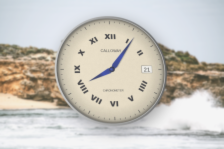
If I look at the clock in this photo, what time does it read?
8:06
